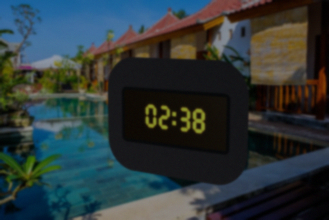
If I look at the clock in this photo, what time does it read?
2:38
